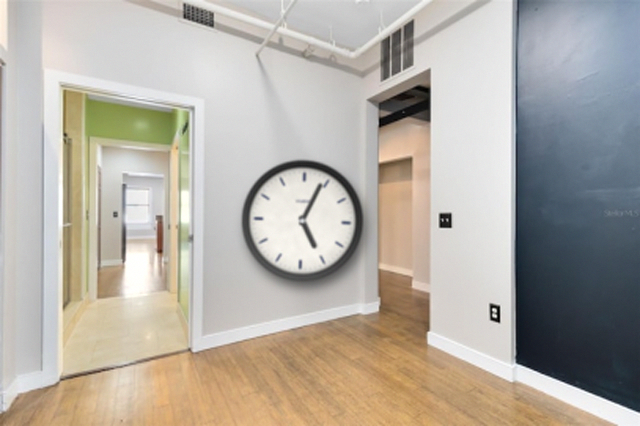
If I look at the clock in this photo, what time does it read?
5:04
